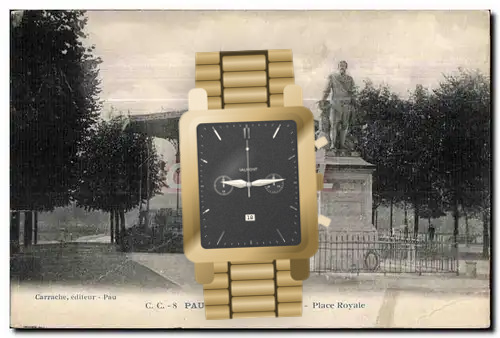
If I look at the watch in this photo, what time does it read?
9:14
